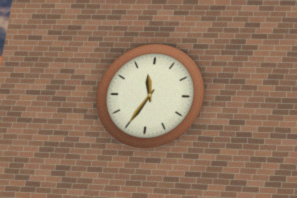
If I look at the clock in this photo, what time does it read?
11:35
